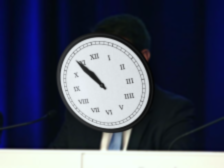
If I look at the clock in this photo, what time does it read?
10:54
